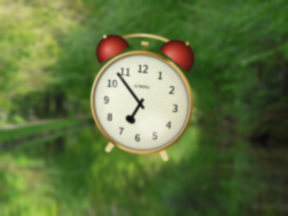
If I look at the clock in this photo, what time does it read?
6:53
